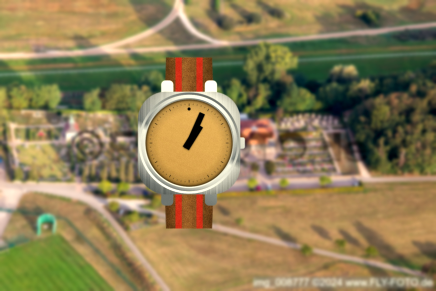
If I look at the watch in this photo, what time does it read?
1:04
